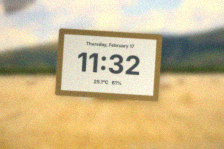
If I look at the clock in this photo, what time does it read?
11:32
